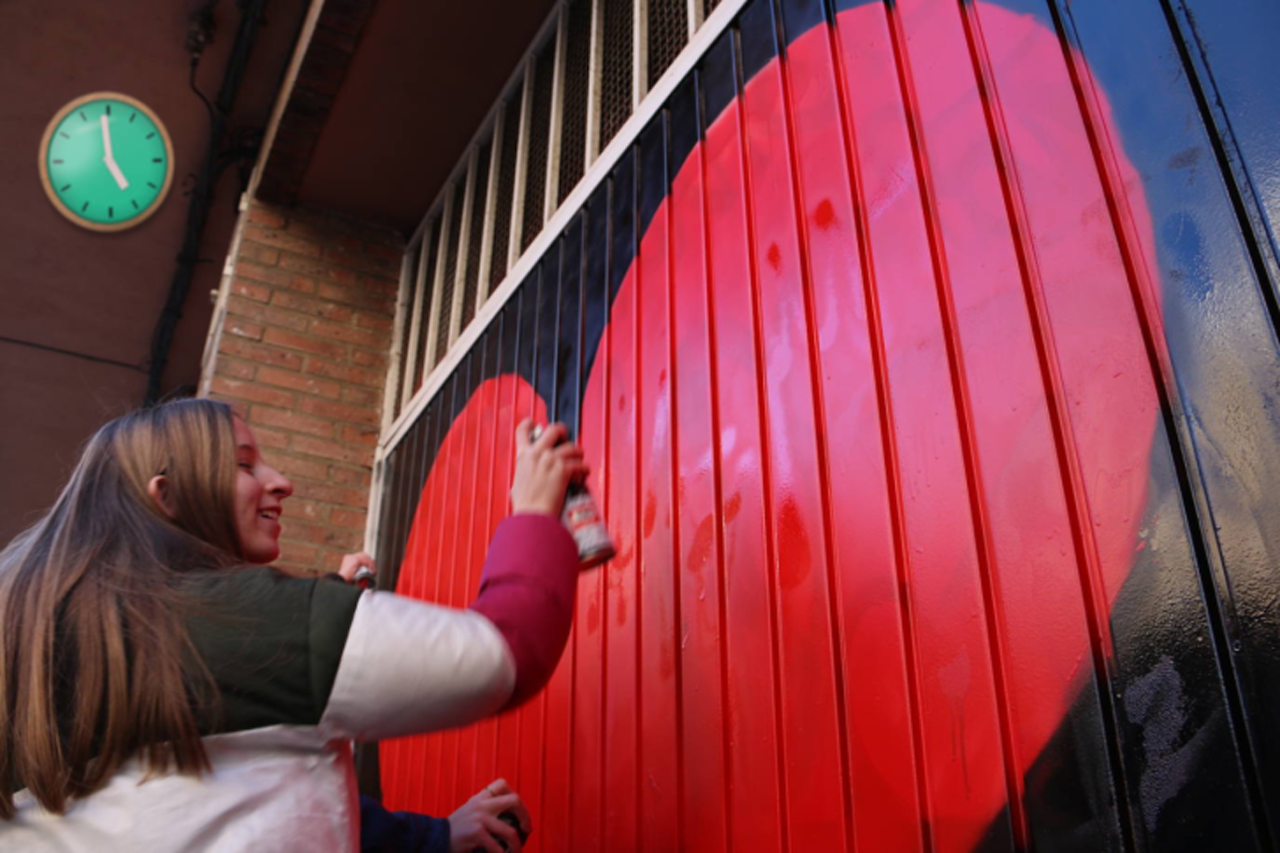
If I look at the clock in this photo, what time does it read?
4:59
